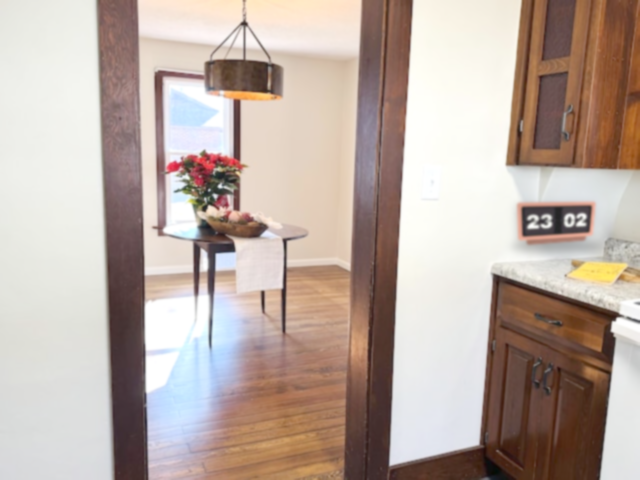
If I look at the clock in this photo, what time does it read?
23:02
